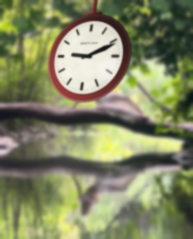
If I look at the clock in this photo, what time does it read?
9:11
